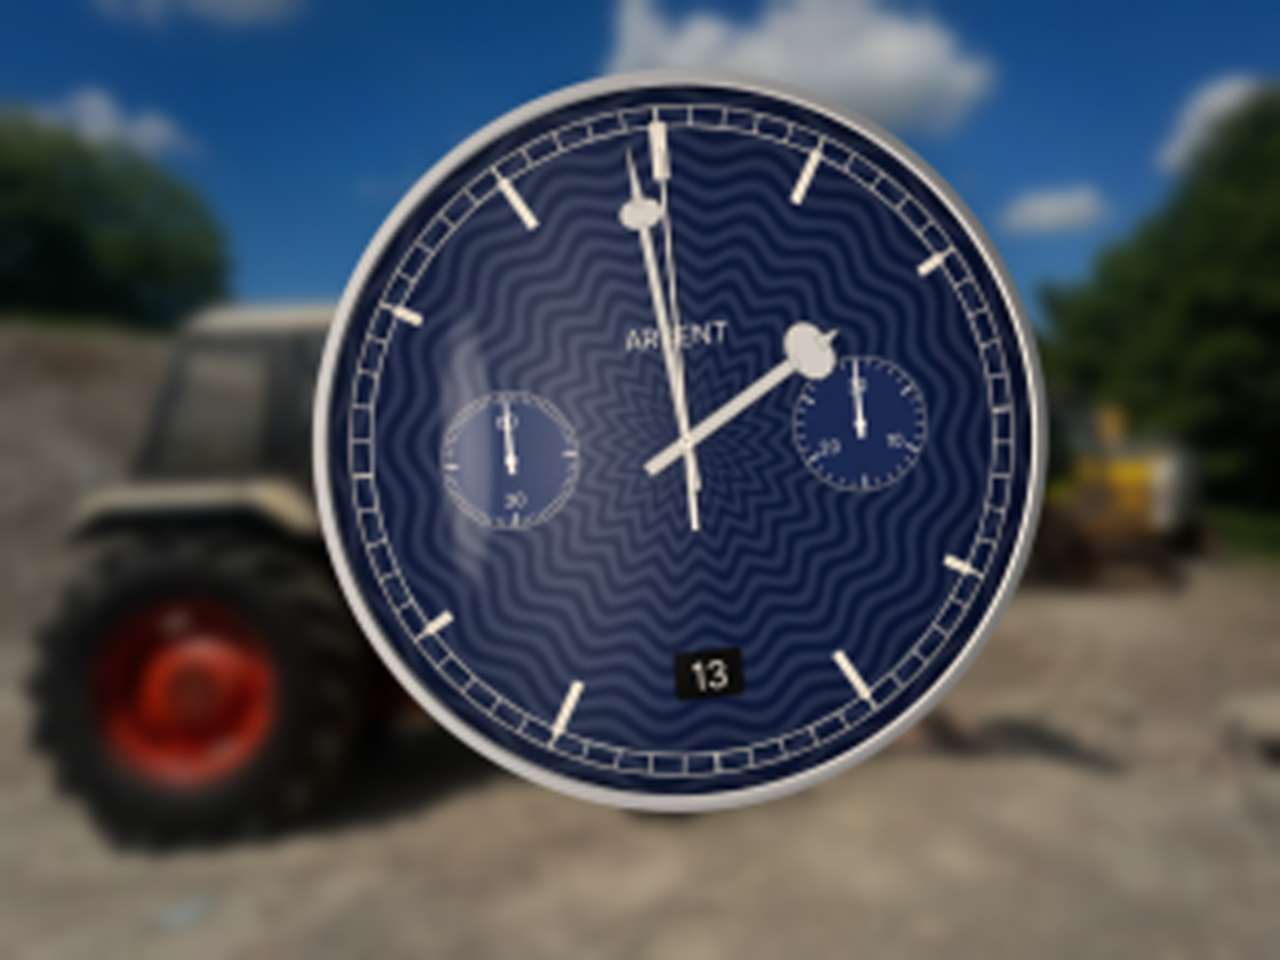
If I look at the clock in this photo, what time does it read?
1:59
